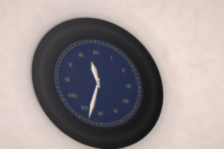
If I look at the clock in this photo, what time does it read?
11:33
